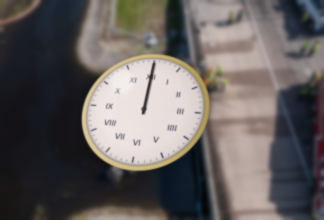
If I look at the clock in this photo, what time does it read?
12:00
